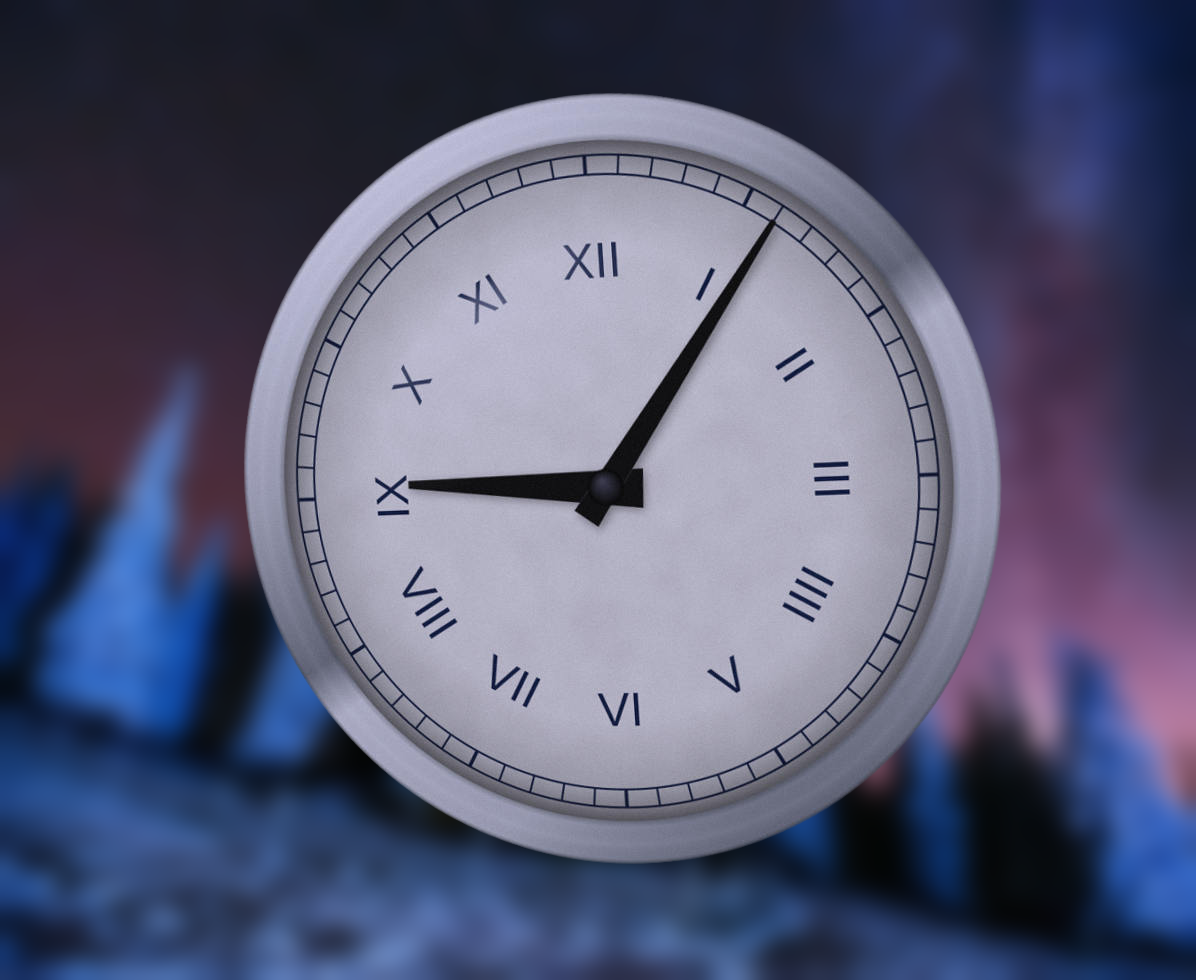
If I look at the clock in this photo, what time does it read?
9:06
